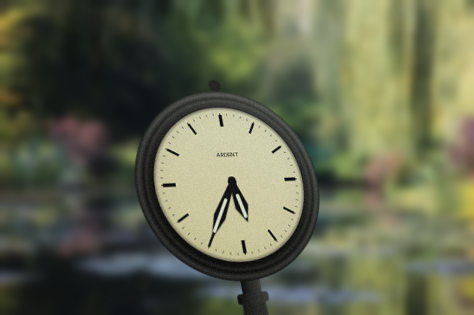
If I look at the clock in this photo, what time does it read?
5:35
